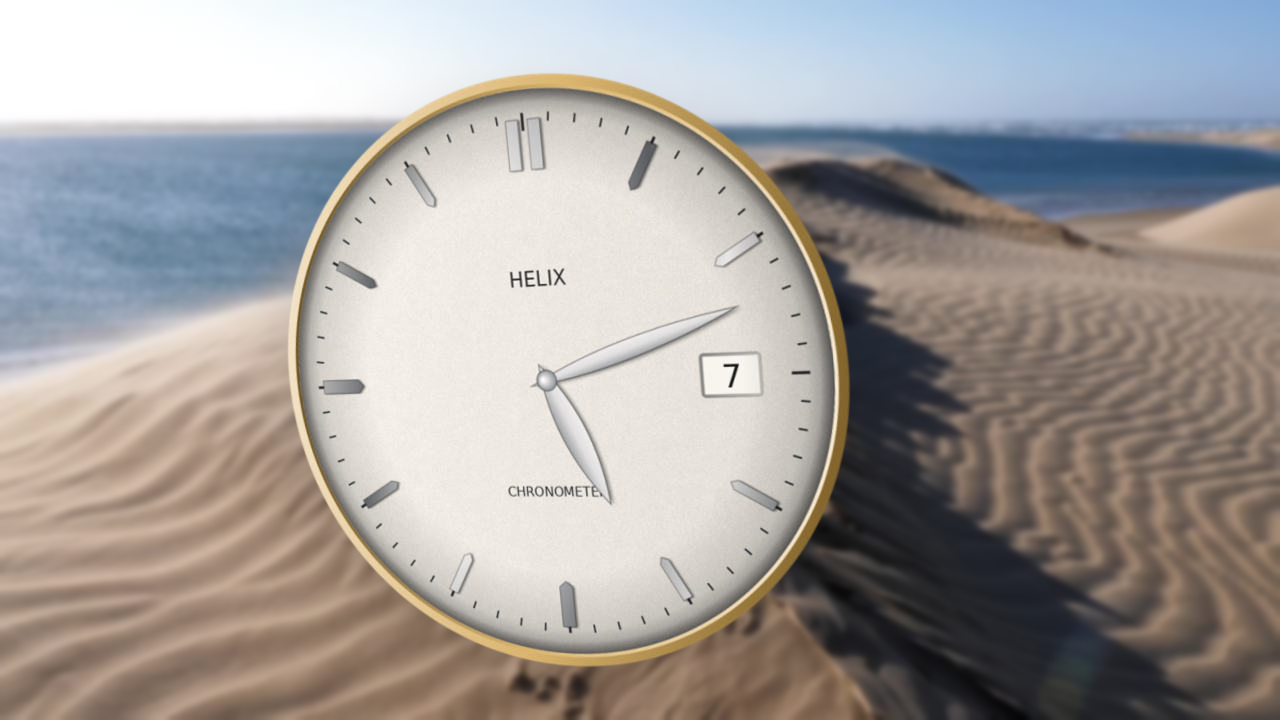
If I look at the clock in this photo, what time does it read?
5:12
